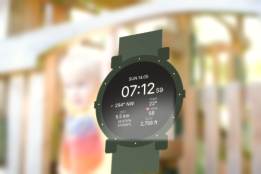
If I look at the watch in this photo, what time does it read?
7:12
